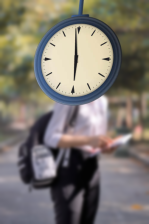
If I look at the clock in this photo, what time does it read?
5:59
